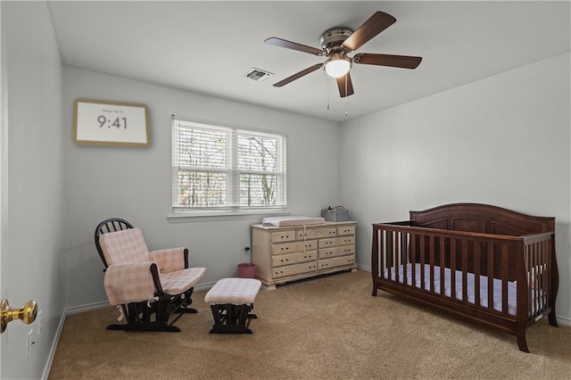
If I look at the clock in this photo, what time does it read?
9:41
